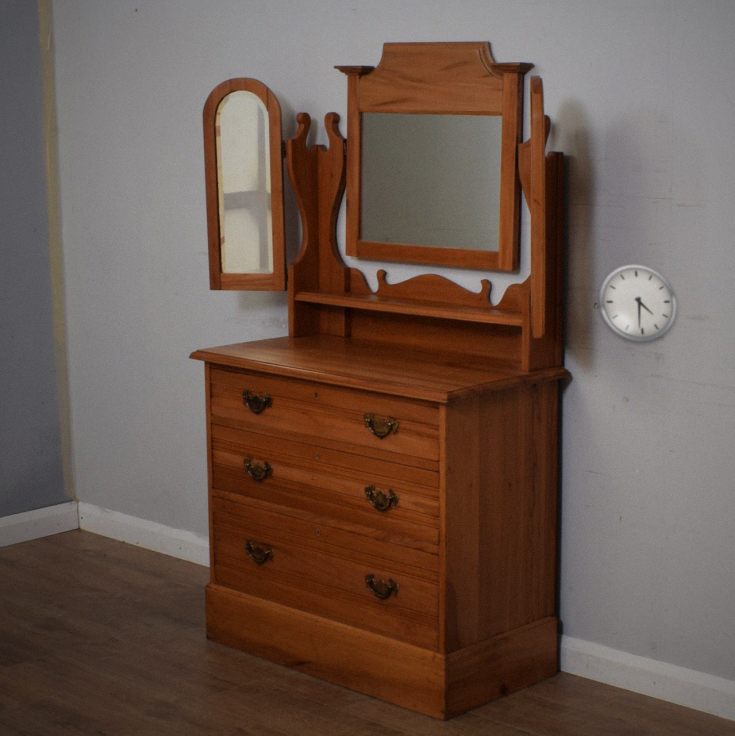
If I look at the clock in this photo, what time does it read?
4:31
